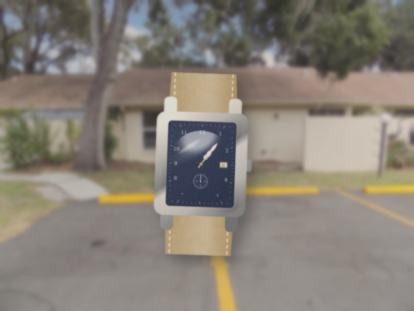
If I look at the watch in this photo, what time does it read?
1:06
